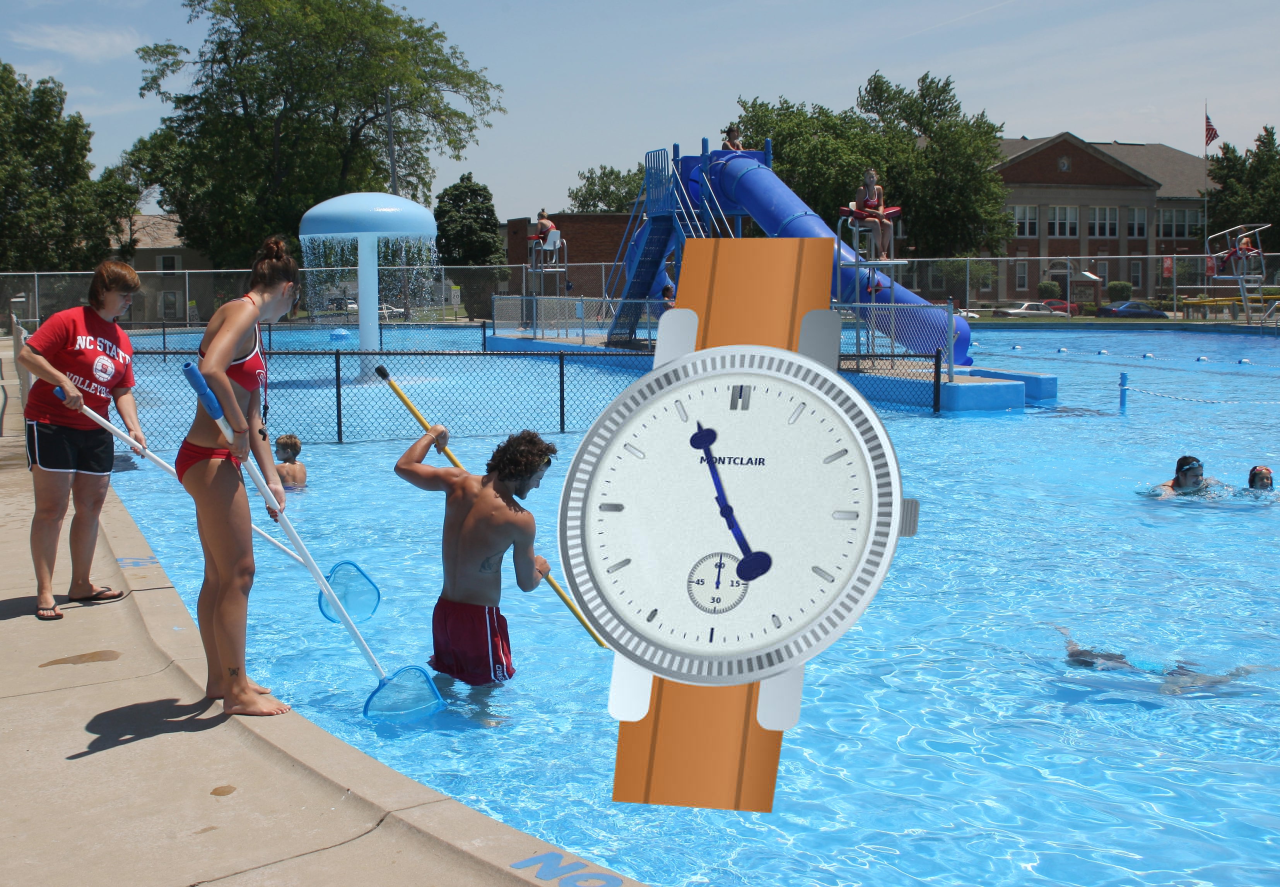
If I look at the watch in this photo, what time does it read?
4:56
